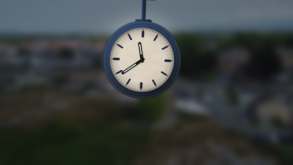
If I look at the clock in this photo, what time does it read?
11:39
